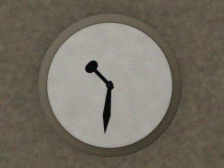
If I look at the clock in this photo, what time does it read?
10:31
